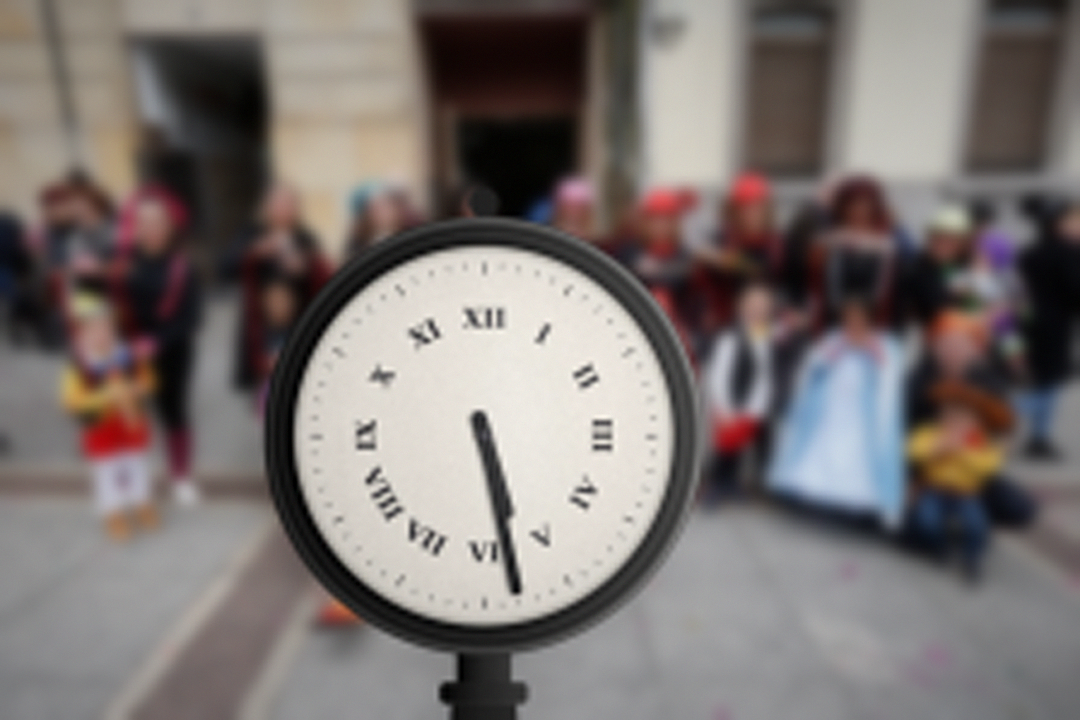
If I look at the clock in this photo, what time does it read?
5:28
